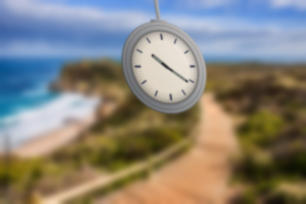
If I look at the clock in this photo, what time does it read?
10:21
